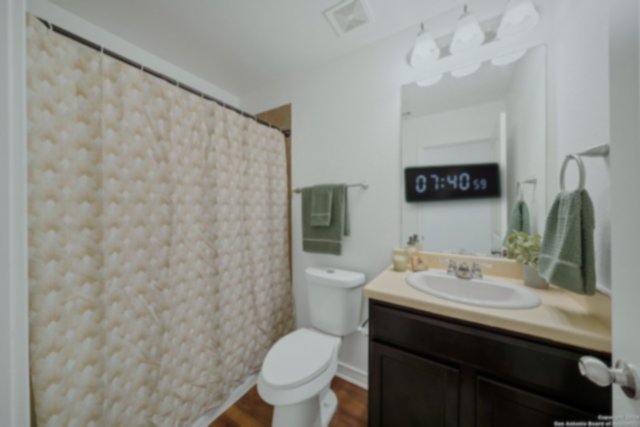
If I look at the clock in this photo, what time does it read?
7:40
